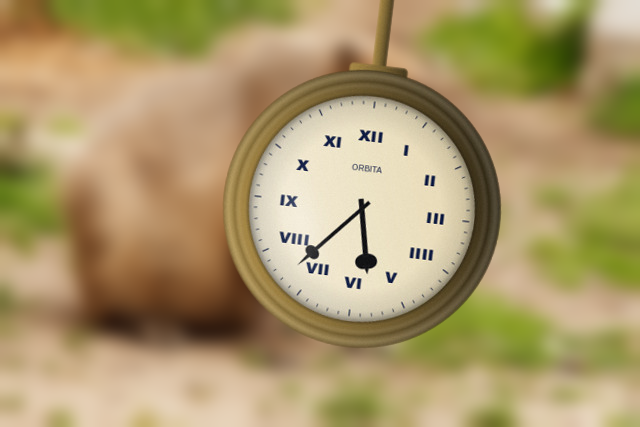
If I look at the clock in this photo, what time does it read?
5:37
